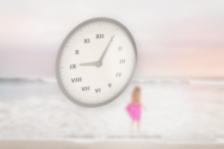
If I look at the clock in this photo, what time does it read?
9:05
